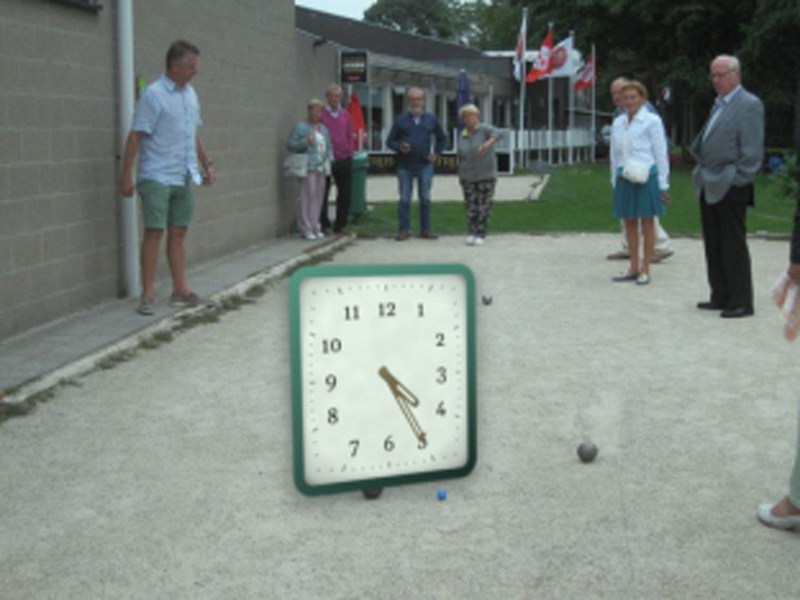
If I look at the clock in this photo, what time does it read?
4:25
